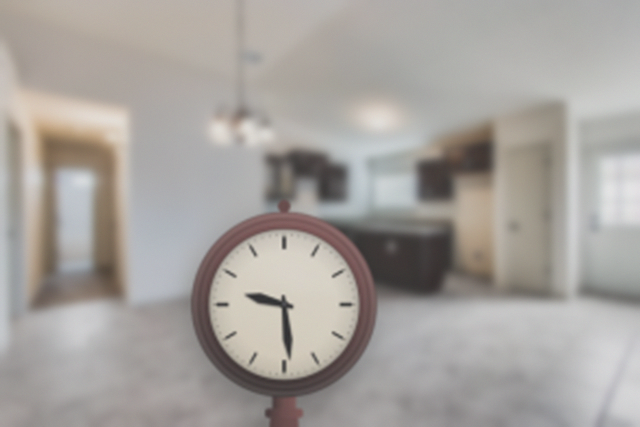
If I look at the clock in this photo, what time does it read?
9:29
